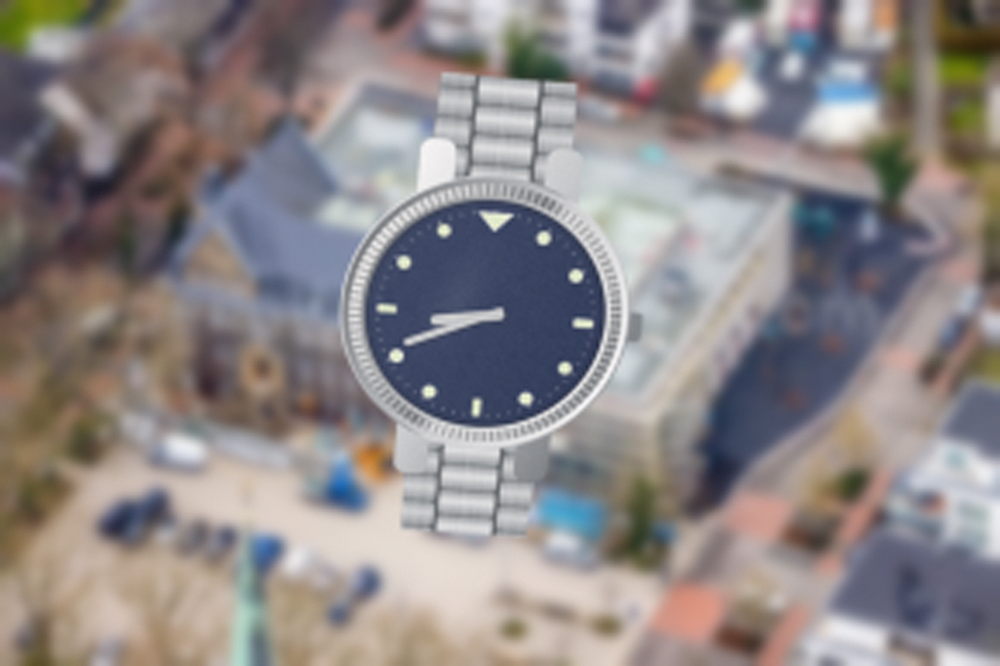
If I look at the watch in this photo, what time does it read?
8:41
